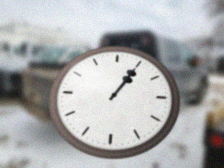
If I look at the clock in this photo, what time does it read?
1:05
